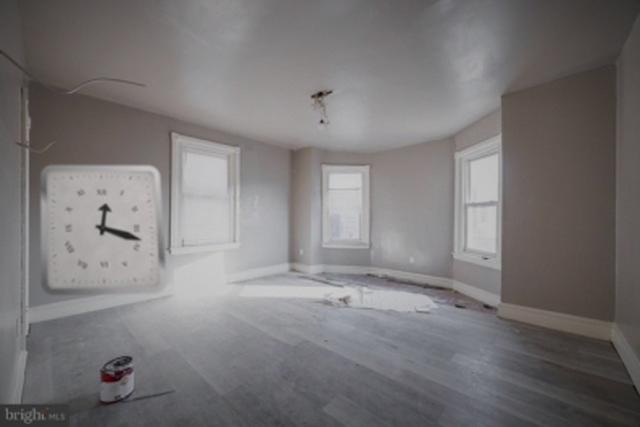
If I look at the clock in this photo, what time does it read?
12:18
